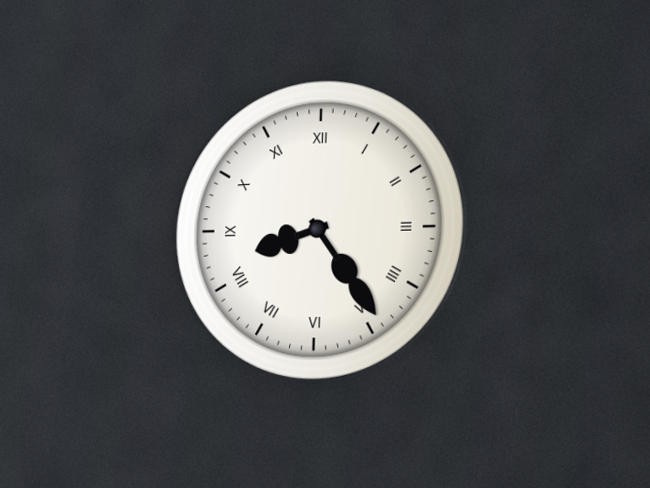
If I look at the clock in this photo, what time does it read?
8:24
